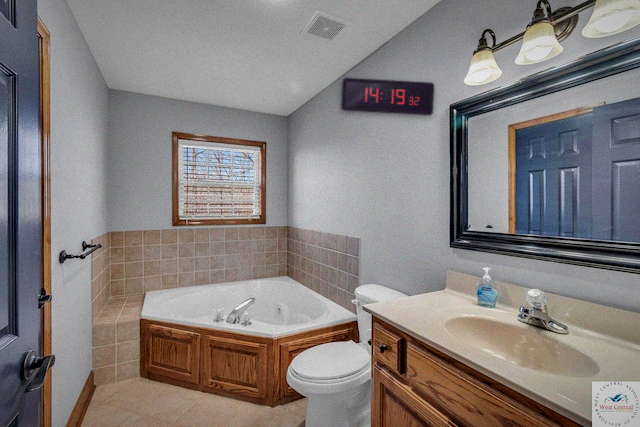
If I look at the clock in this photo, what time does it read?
14:19
